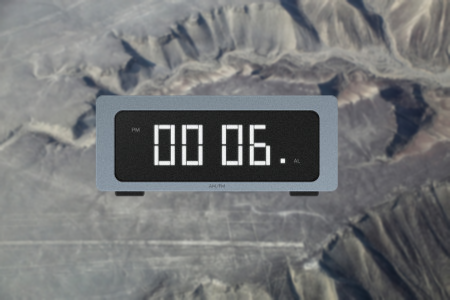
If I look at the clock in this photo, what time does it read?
0:06
